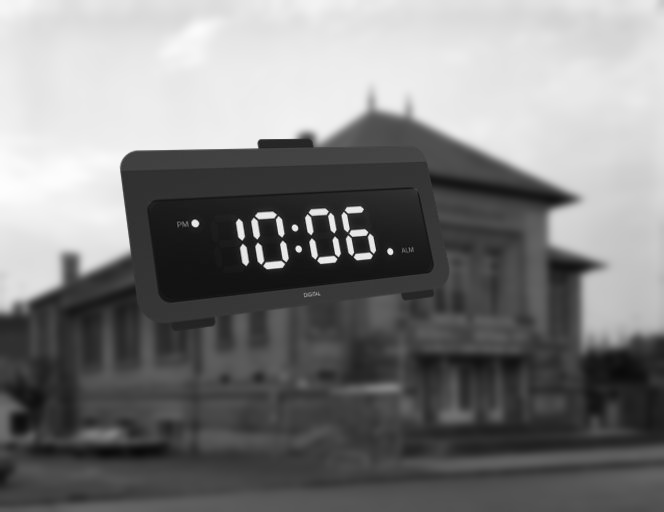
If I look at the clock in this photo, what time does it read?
10:06
